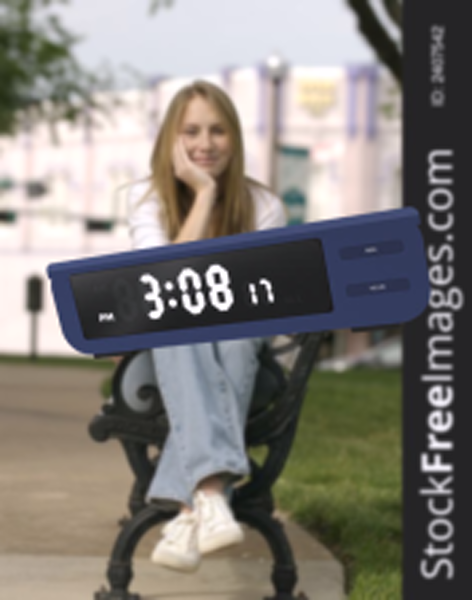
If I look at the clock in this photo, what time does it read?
3:08:17
